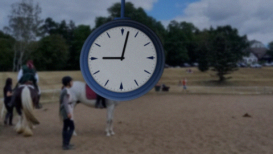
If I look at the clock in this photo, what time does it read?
9:02
